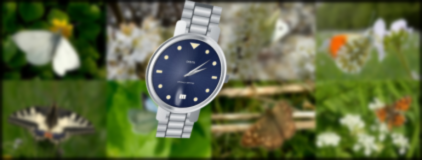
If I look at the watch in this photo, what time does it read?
2:08
